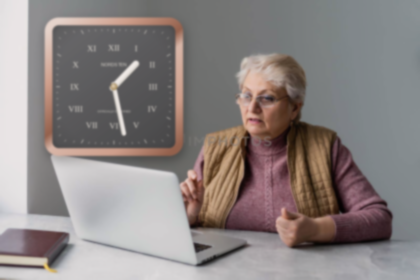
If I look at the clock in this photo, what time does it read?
1:28
